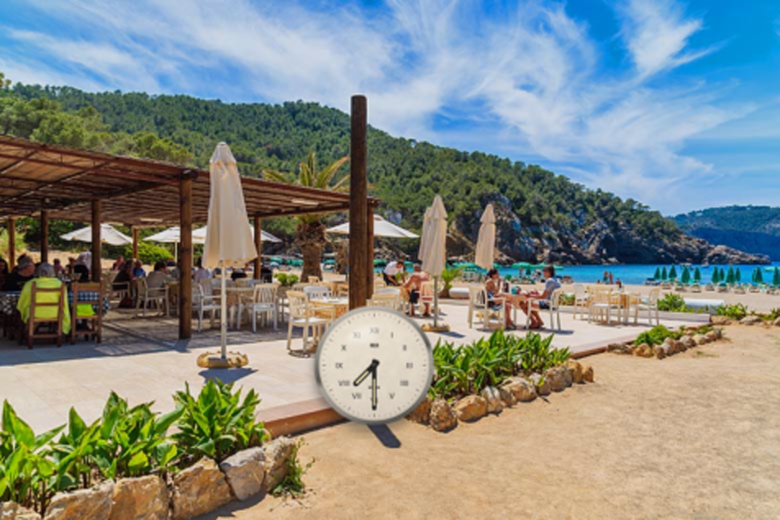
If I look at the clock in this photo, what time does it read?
7:30
